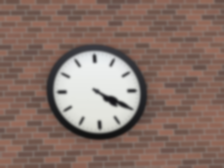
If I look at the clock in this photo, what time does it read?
4:20
